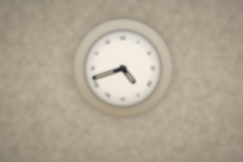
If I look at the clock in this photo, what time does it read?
4:42
